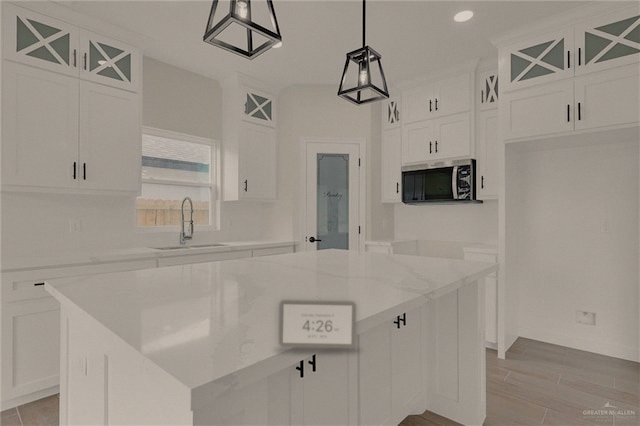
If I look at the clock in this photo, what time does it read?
4:26
